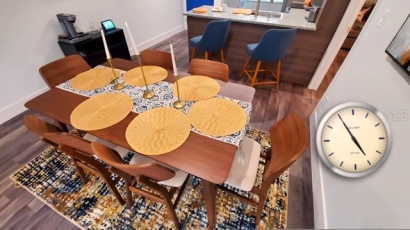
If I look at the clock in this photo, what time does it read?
4:55
